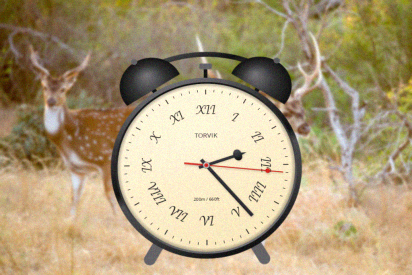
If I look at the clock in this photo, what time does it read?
2:23:16
